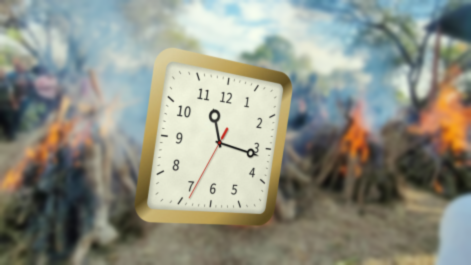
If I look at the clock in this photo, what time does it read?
11:16:34
